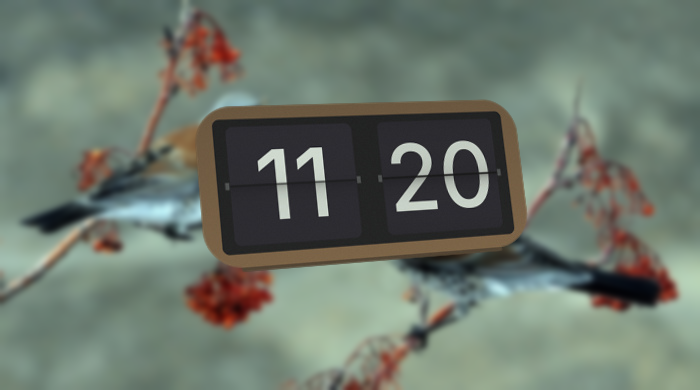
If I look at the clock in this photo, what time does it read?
11:20
